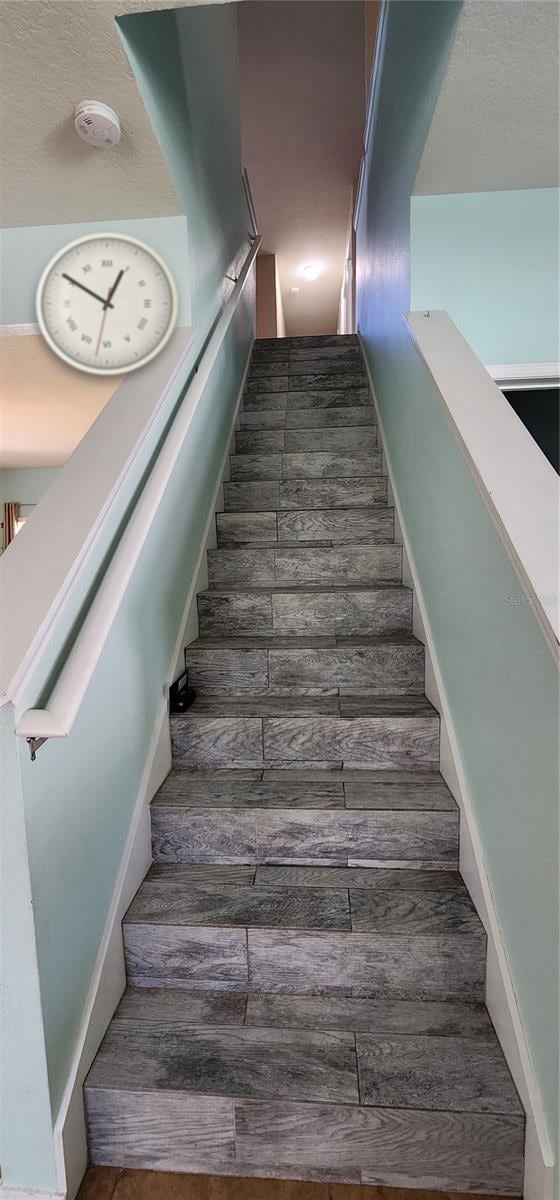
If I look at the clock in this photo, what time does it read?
12:50:32
